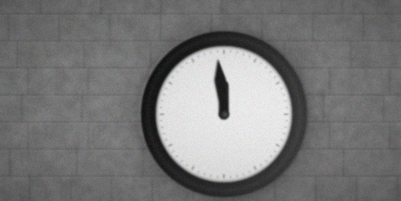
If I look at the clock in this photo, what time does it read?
11:59
